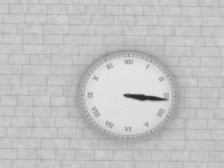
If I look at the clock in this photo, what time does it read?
3:16
